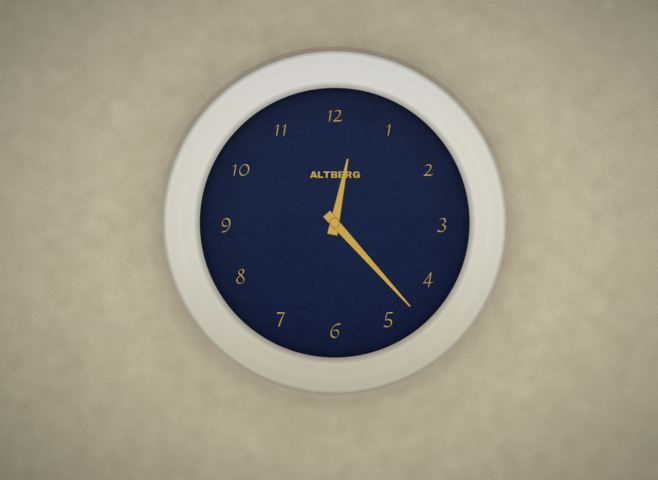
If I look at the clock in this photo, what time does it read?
12:23
